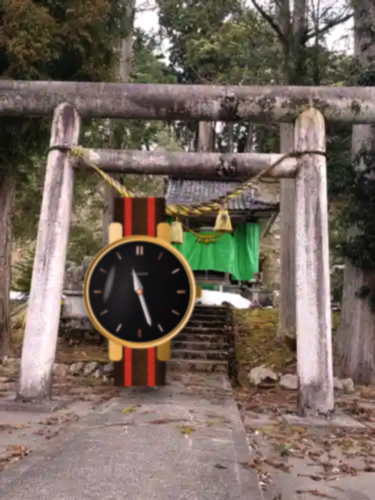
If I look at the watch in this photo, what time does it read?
11:27
